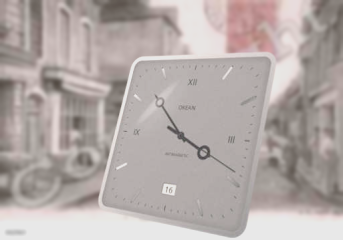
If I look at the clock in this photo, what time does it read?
3:52:19
